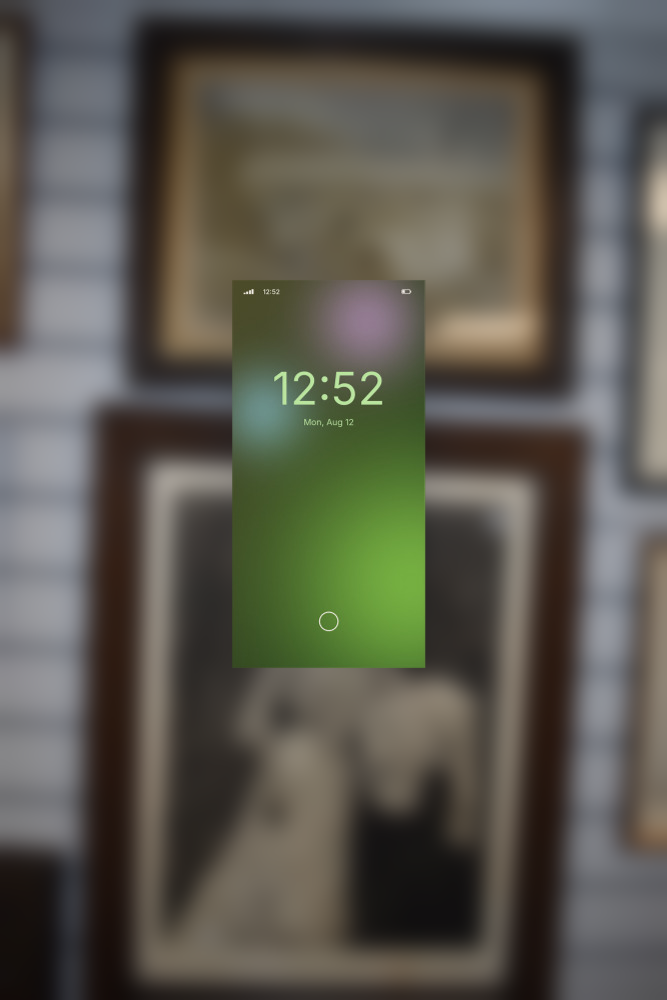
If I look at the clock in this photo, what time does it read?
12:52
